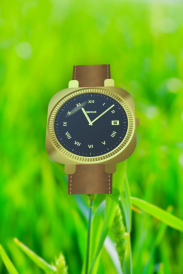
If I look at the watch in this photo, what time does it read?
11:08
